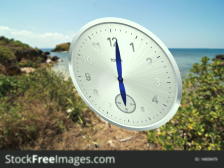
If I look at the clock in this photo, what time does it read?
6:01
